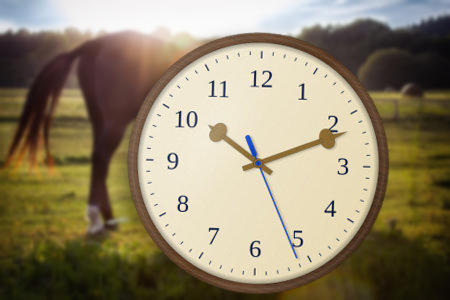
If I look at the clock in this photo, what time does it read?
10:11:26
